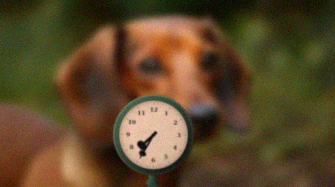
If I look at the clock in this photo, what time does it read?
7:35
